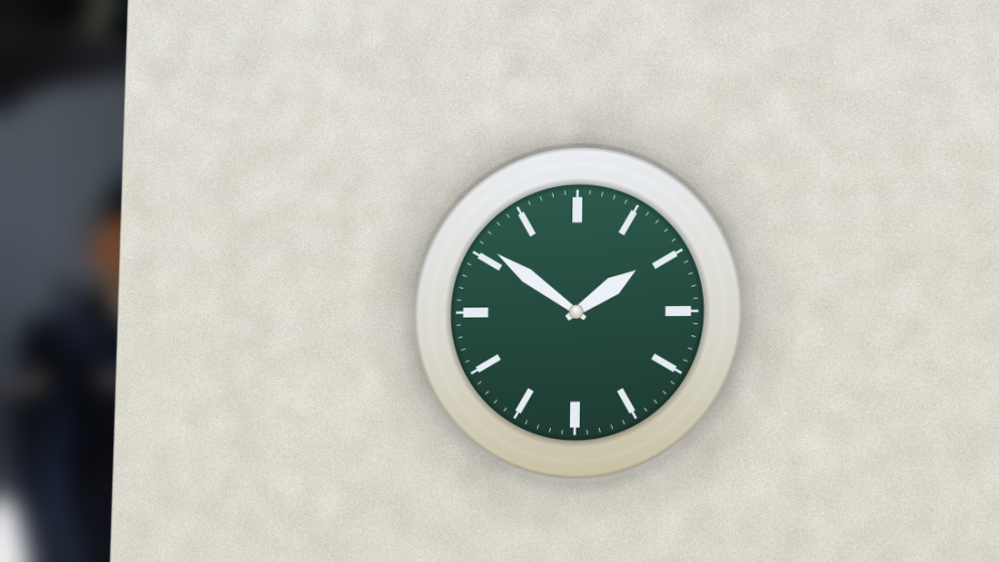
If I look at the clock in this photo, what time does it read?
1:51
